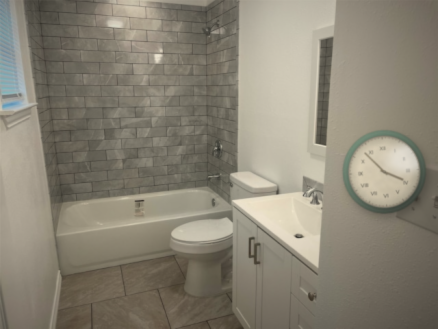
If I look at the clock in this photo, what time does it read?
3:53
